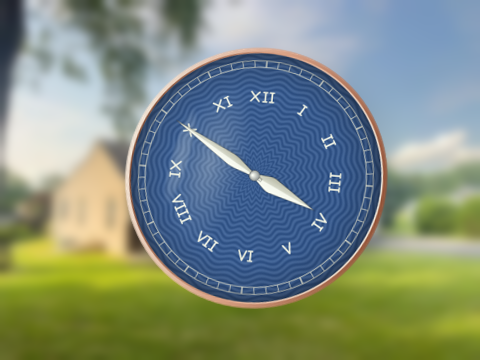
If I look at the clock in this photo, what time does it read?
3:50
